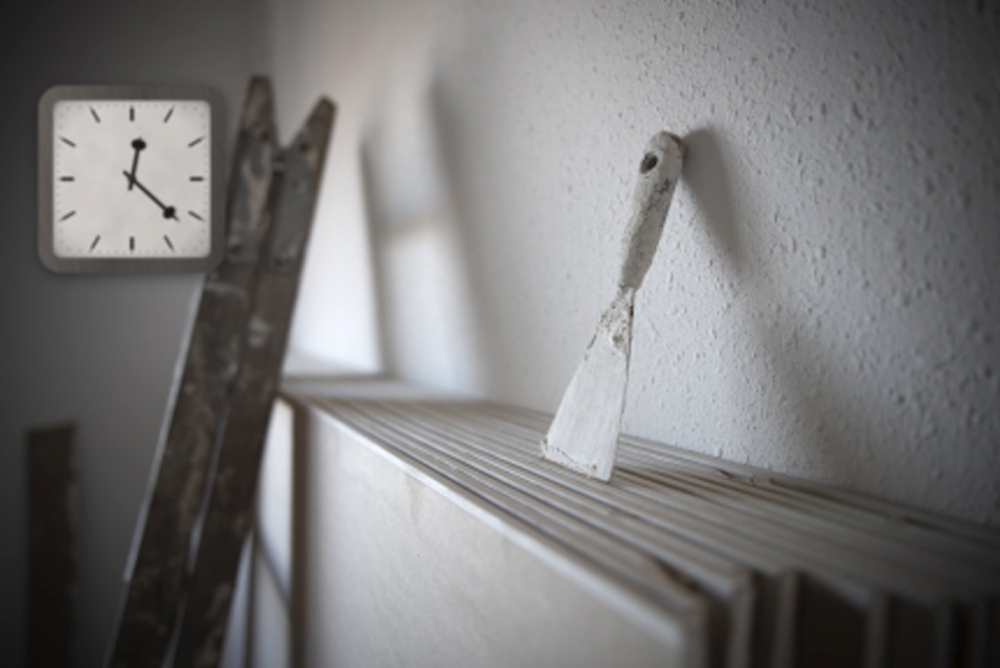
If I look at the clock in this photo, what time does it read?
12:22
